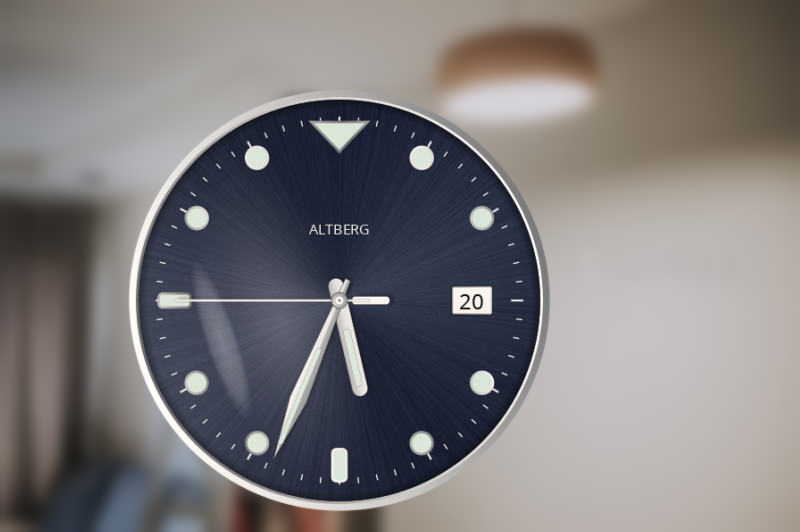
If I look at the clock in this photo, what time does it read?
5:33:45
